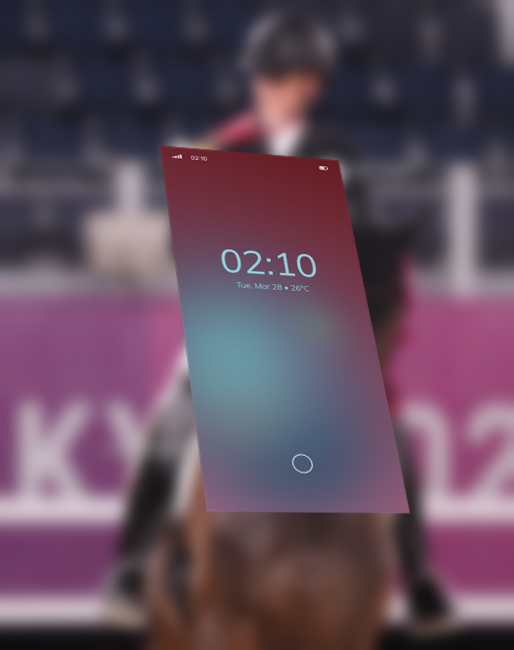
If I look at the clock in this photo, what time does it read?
2:10
